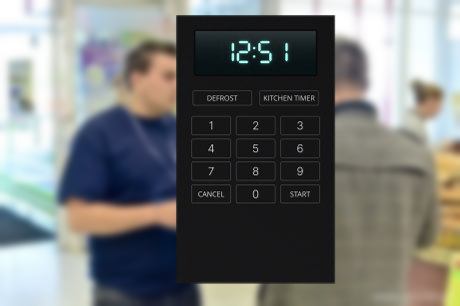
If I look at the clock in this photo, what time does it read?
12:51
